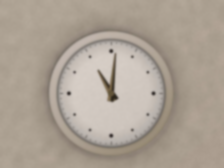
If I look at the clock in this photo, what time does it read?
11:01
